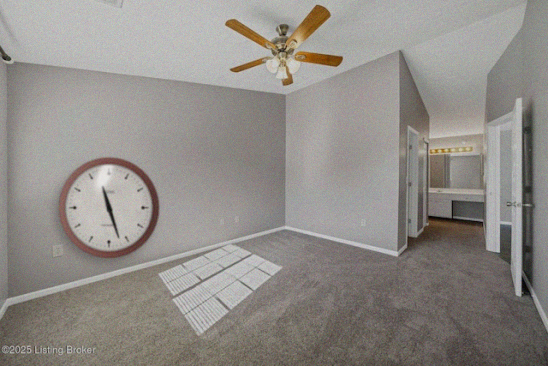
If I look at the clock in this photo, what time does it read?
11:27
